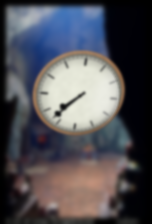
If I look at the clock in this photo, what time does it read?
7:37
